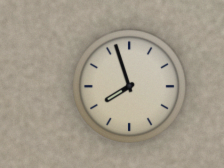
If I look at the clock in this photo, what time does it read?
7:57
